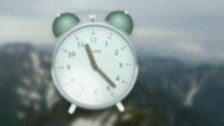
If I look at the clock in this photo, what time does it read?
11:23
